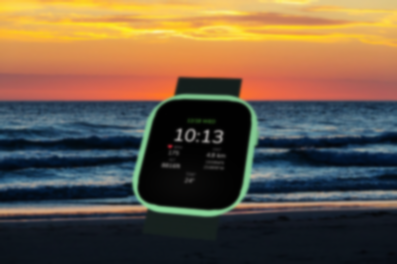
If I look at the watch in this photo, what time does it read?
10:13
